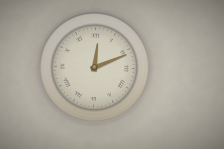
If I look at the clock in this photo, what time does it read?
12:11
